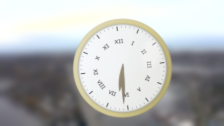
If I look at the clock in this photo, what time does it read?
6:31
